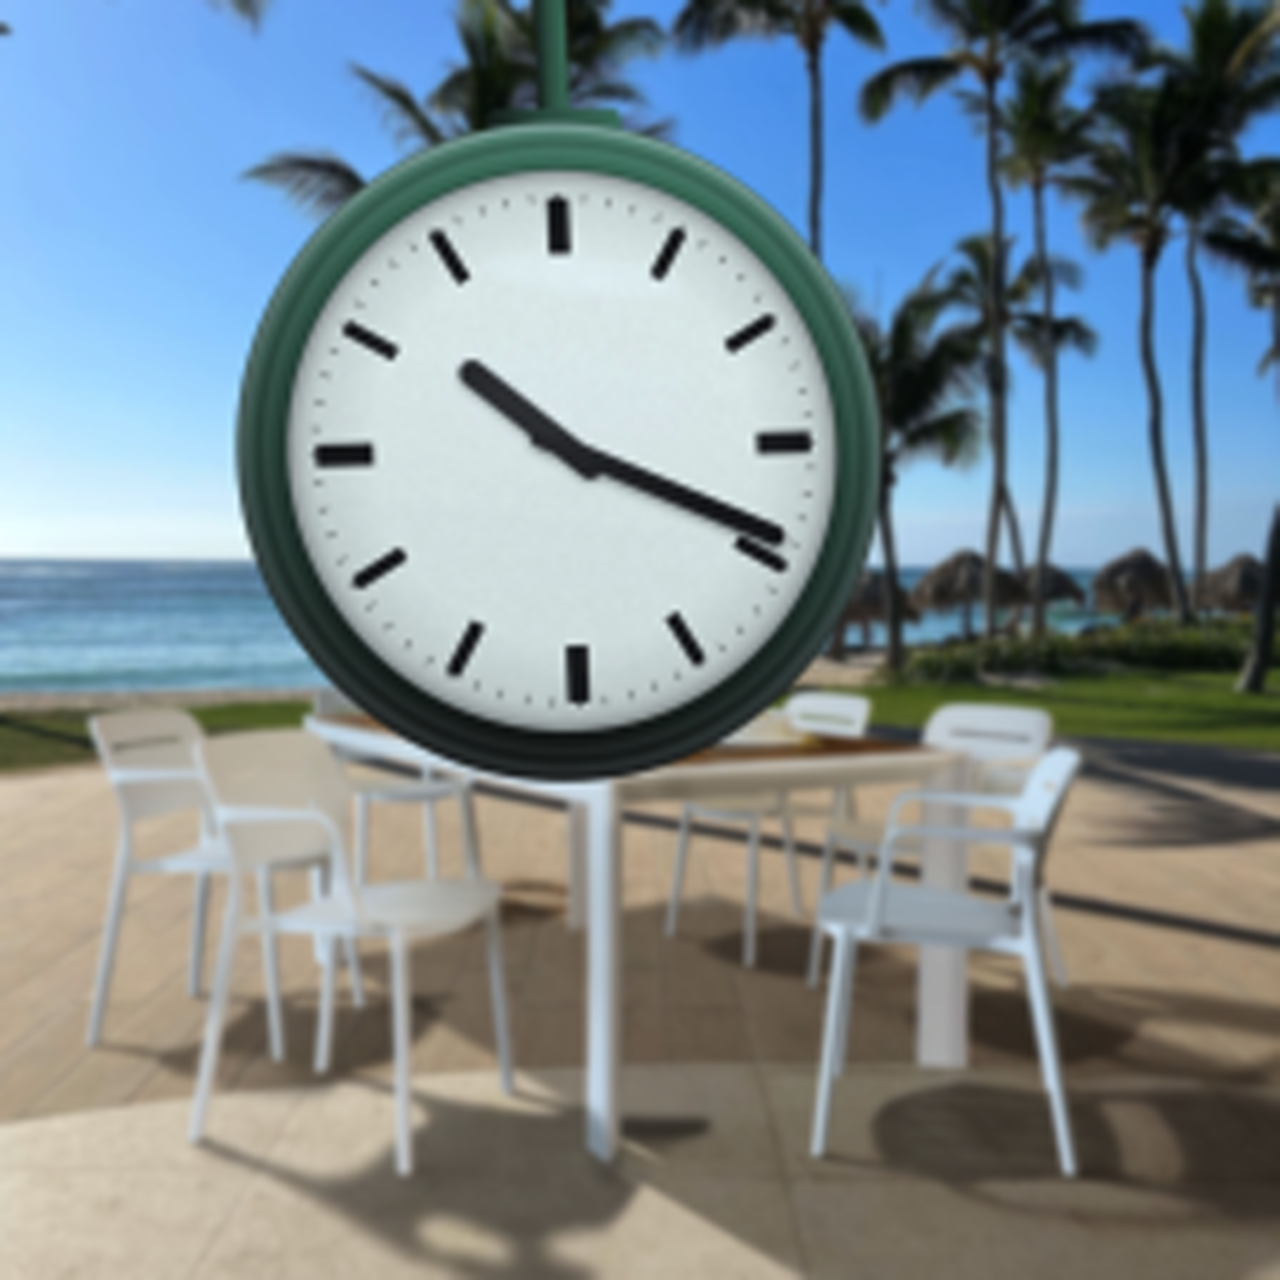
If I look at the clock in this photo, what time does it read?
10:19
